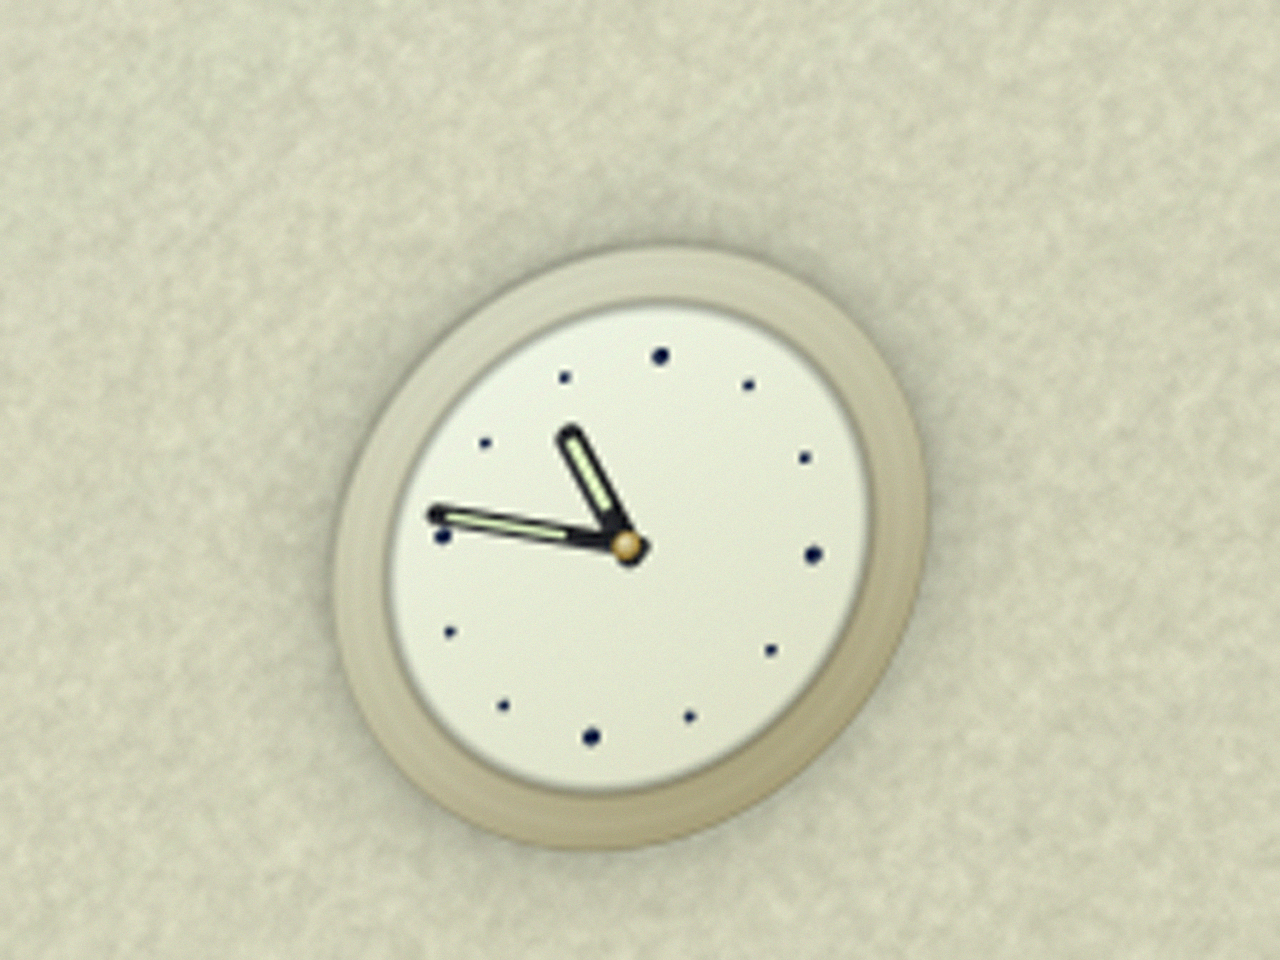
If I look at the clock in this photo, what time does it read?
10:46
